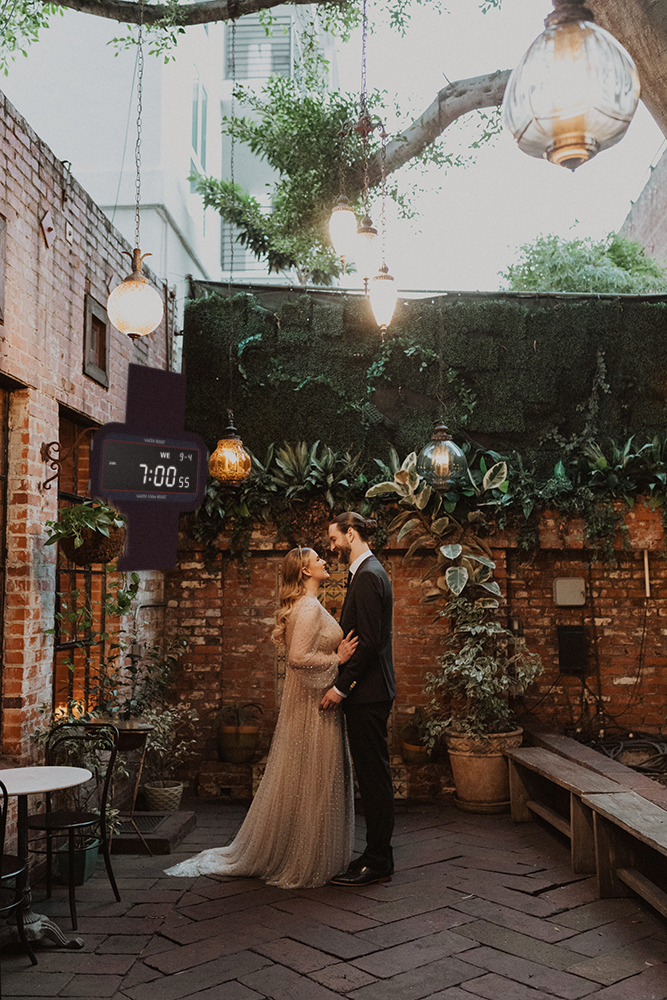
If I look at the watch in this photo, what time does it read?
7:00:55
